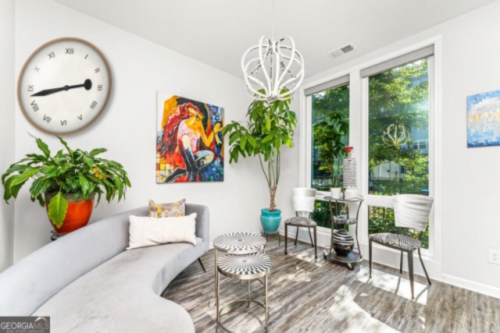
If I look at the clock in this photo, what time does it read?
2:43
